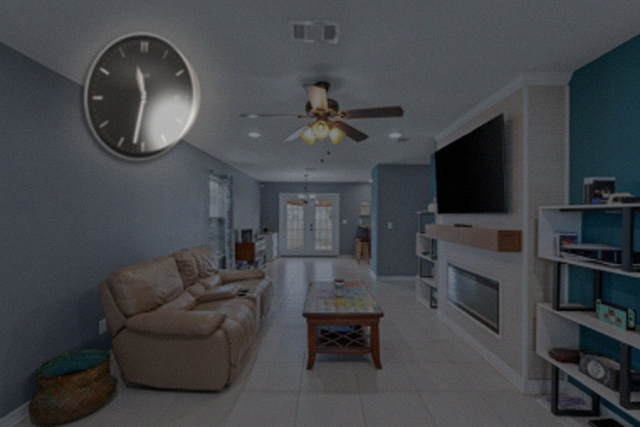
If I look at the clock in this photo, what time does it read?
11:32
